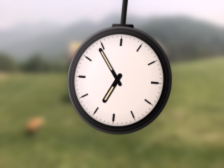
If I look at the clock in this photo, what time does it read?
6:54
